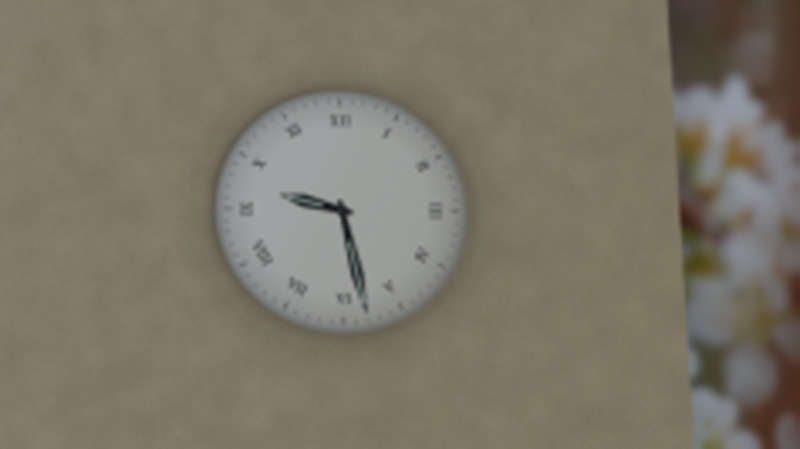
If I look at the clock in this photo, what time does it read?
9:28
